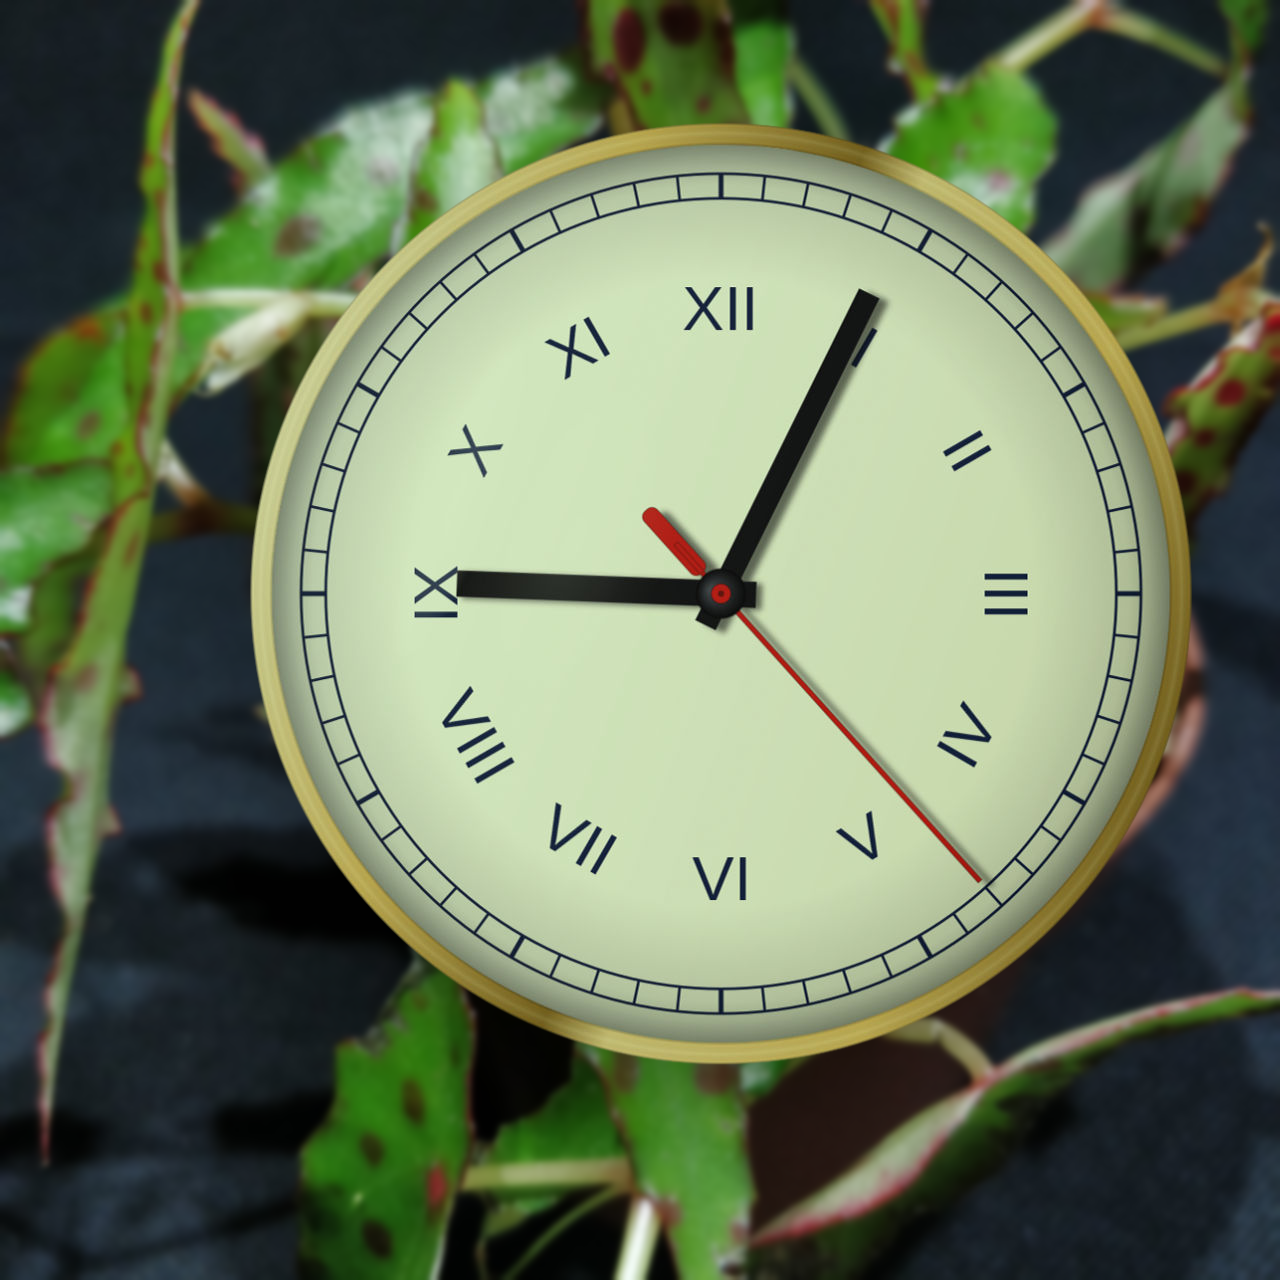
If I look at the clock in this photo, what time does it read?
9:04:23
